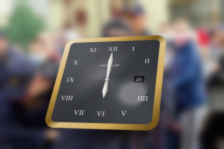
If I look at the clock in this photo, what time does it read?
6:00
